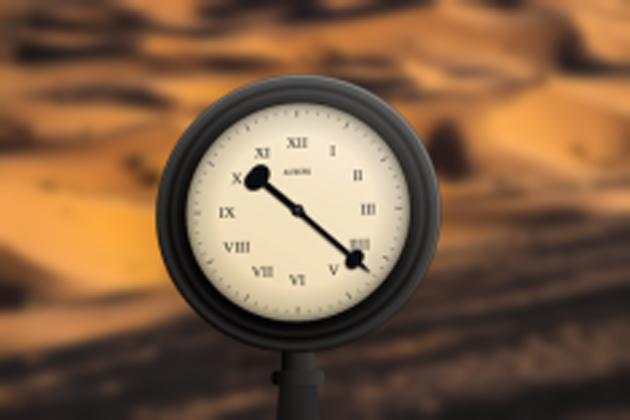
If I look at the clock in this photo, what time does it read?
10:22
